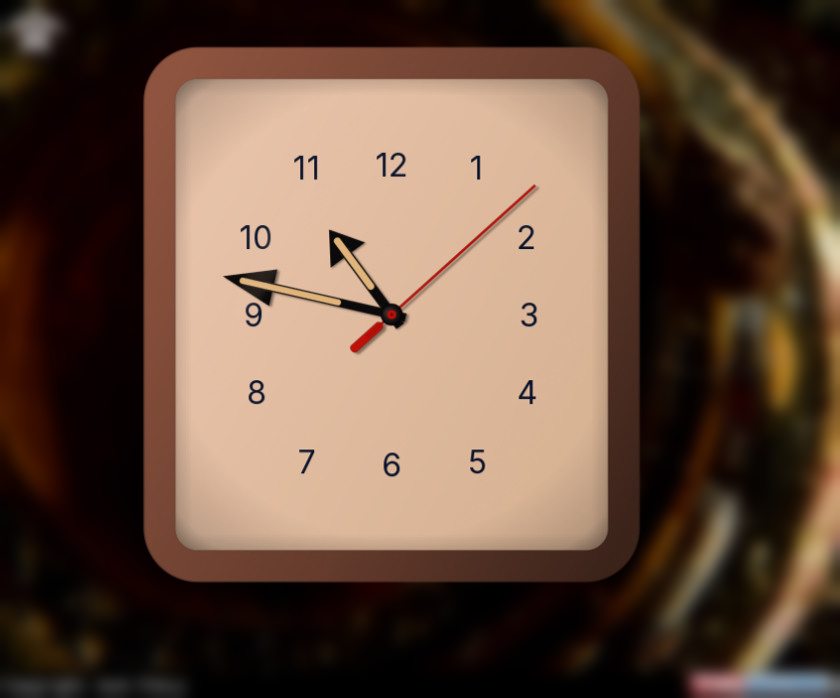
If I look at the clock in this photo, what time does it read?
10:47:08
